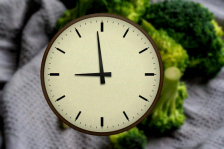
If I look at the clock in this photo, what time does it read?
8:59
